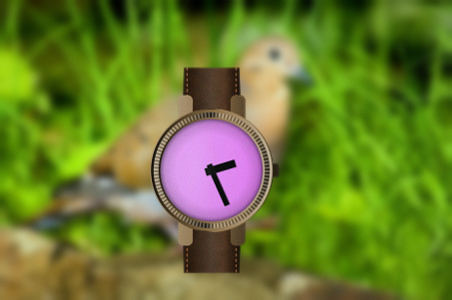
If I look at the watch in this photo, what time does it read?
2:26
